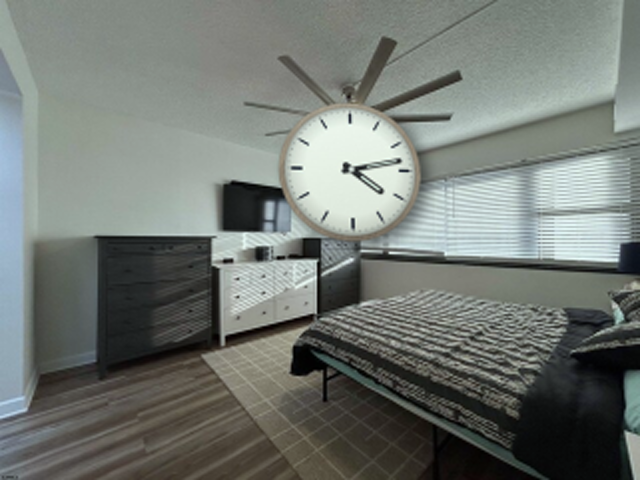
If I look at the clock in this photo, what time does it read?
4:13
